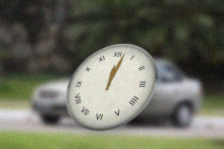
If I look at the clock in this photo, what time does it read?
12:02
